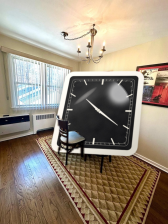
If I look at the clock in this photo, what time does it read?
10:21
